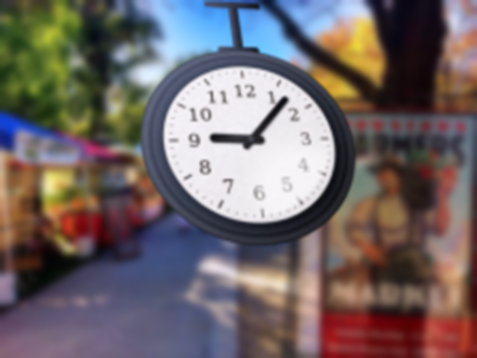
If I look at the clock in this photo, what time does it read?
9:07
